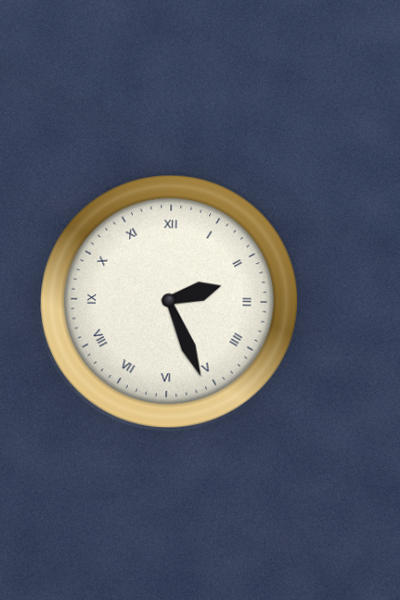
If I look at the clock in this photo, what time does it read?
2:26
